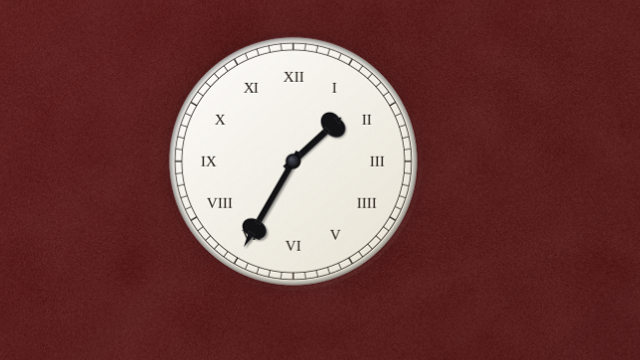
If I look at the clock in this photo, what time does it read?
1:35
